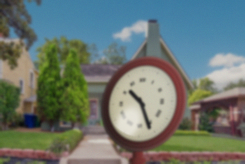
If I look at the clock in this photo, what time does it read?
10:26
